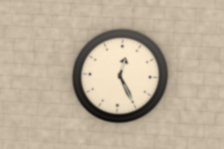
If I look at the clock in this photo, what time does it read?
12:25
